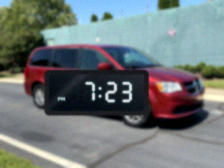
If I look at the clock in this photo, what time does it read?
7:23
